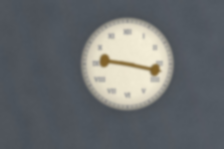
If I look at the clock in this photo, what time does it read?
9:17
